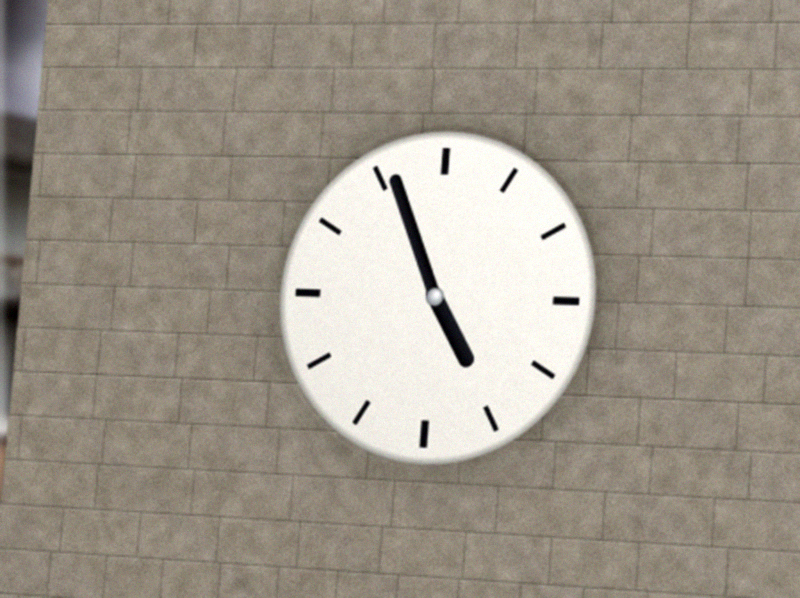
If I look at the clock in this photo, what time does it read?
4:56
